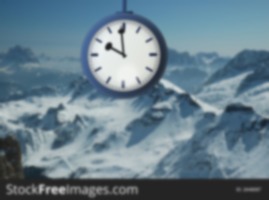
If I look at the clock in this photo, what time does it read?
9:59
